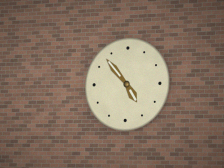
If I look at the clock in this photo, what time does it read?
4:53
